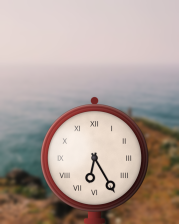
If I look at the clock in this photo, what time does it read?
6:25
